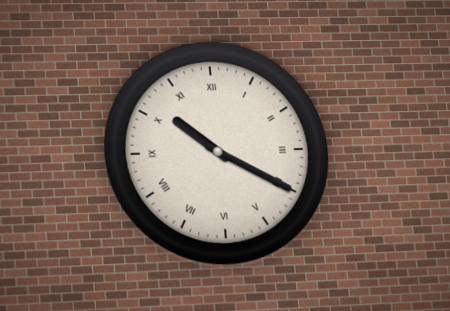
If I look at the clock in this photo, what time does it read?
10:20
